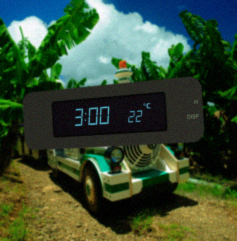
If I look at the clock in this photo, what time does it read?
3:00
